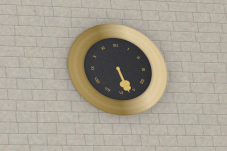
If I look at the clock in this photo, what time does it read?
5:27
